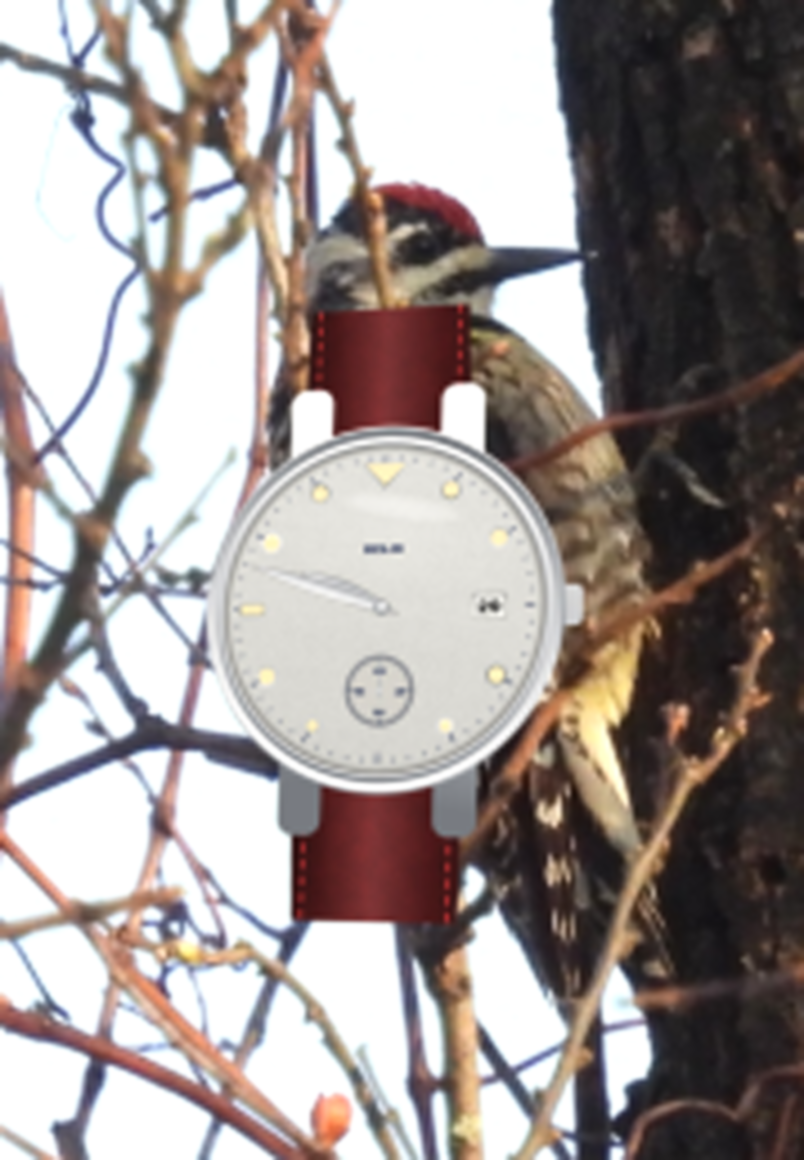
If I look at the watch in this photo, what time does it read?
9:48
